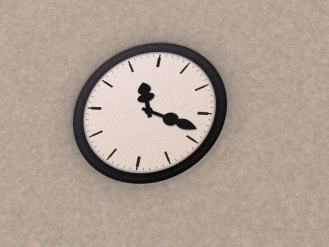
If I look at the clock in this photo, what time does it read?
11:18
